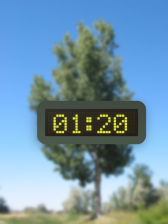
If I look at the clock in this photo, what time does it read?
1:20
